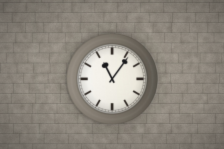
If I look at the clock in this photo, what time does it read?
11:06
